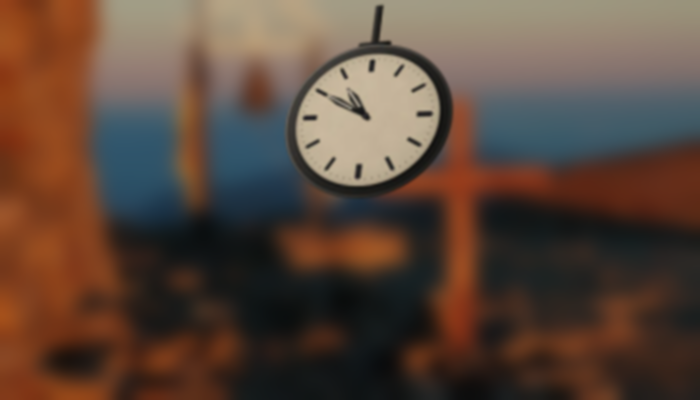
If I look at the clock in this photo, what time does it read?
10:50
